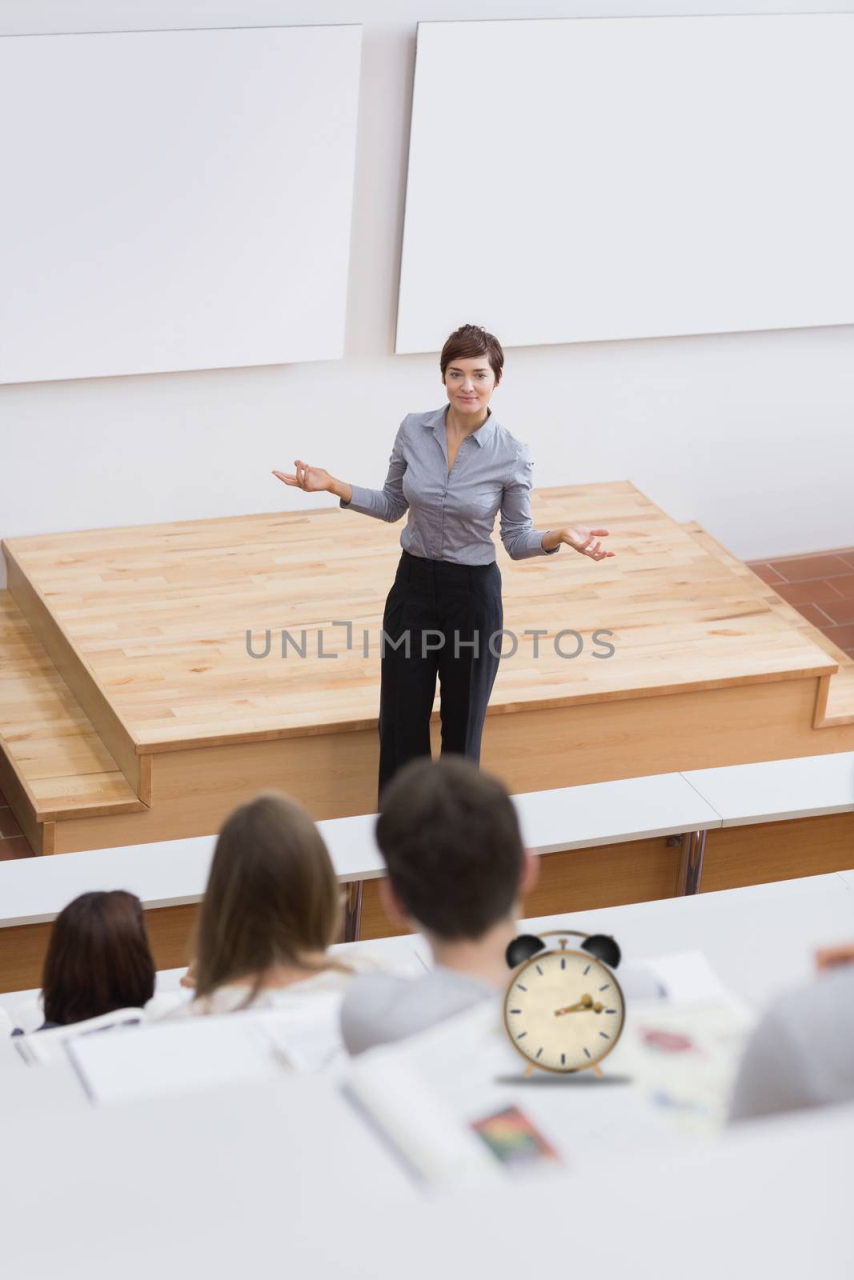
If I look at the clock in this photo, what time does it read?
2:14
